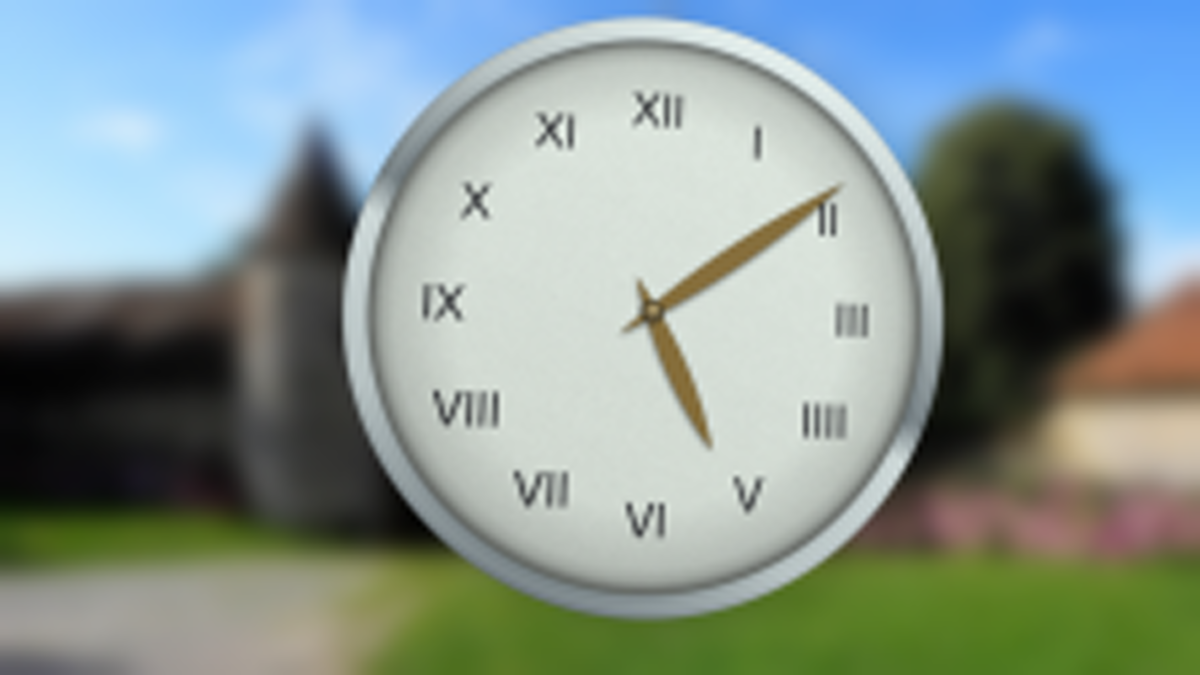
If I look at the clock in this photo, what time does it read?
5:09
